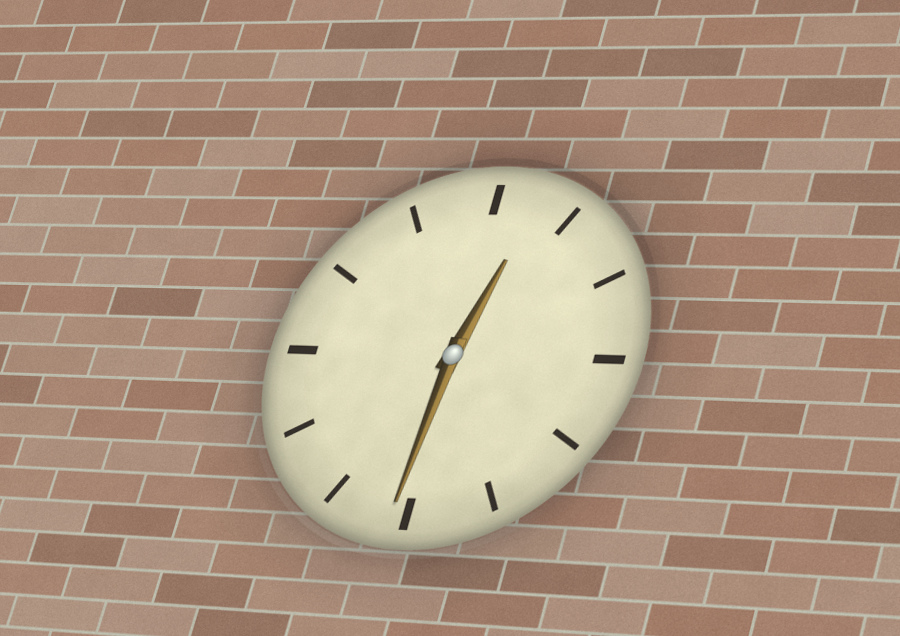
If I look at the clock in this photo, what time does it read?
12:31
